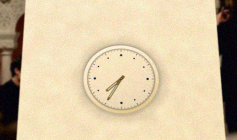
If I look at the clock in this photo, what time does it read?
7:35
